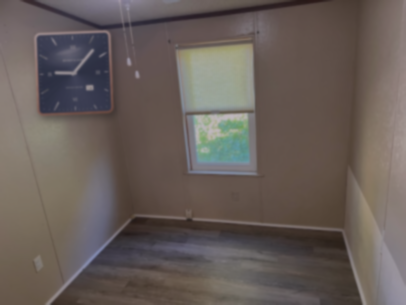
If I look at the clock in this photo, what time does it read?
9:07
